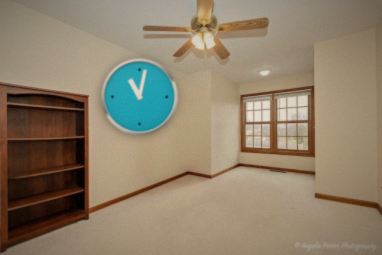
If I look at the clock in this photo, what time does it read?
11:02
